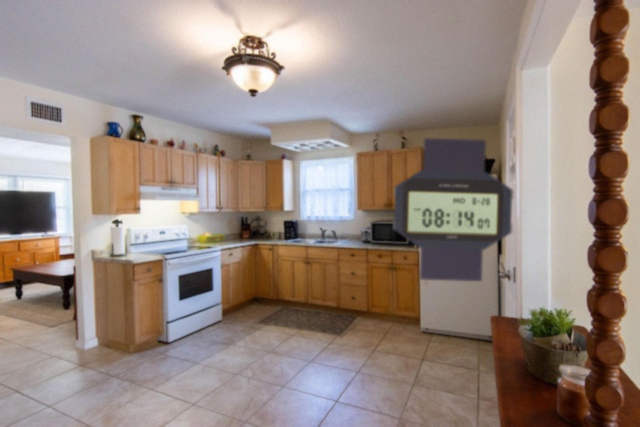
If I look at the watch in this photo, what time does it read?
8:14
